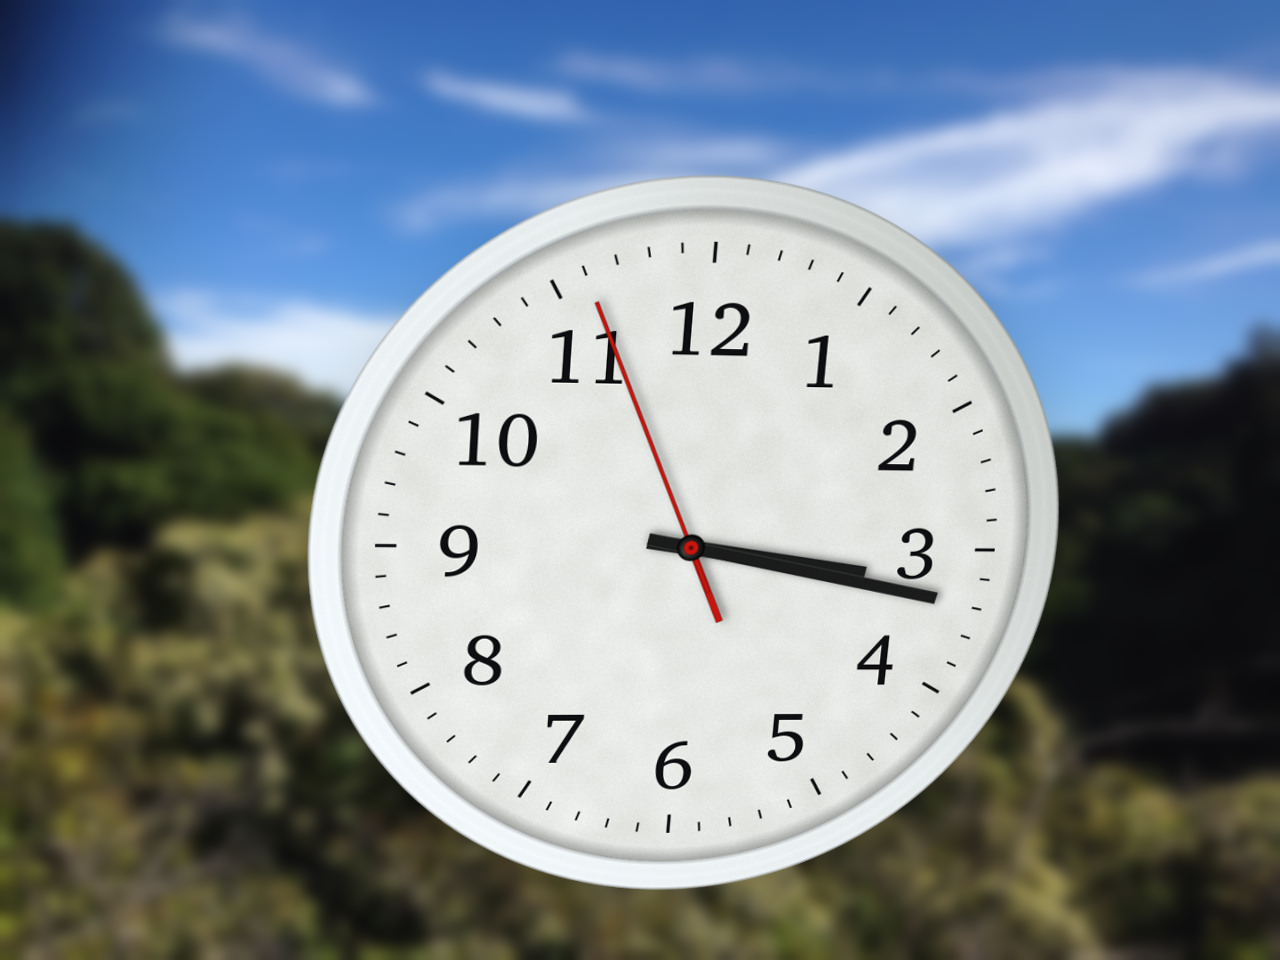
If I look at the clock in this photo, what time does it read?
3:16:56
